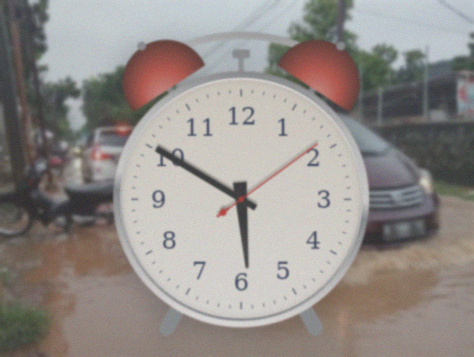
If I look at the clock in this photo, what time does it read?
5:50:09
